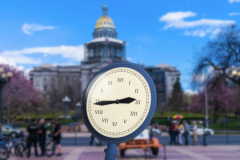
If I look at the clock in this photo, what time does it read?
2:44
